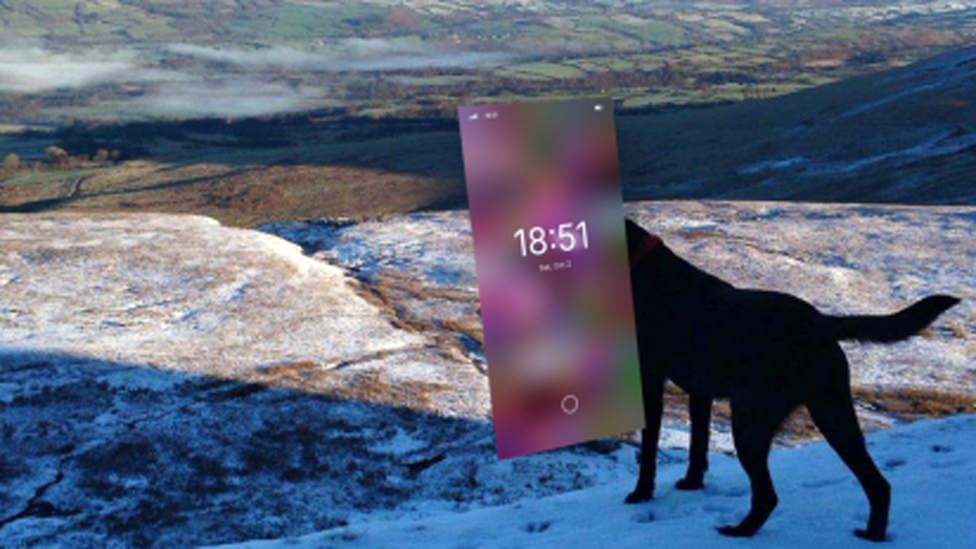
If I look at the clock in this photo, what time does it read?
18:51
